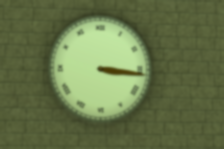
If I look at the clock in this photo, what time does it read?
3:16
